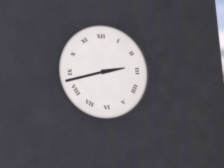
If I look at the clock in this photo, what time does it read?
2:43
